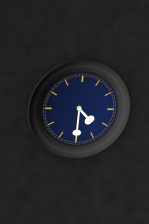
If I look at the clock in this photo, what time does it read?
4:30
